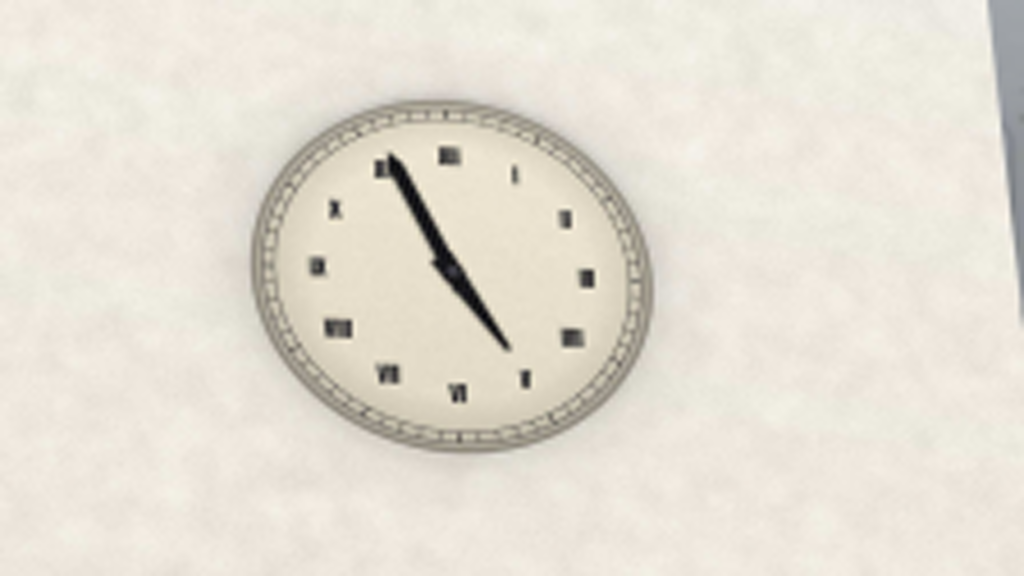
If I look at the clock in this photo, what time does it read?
4:56
